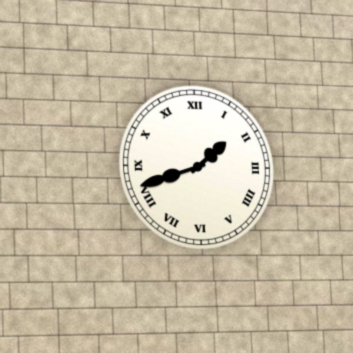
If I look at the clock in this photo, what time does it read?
1:42
